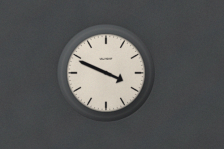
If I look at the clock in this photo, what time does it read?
3:49
